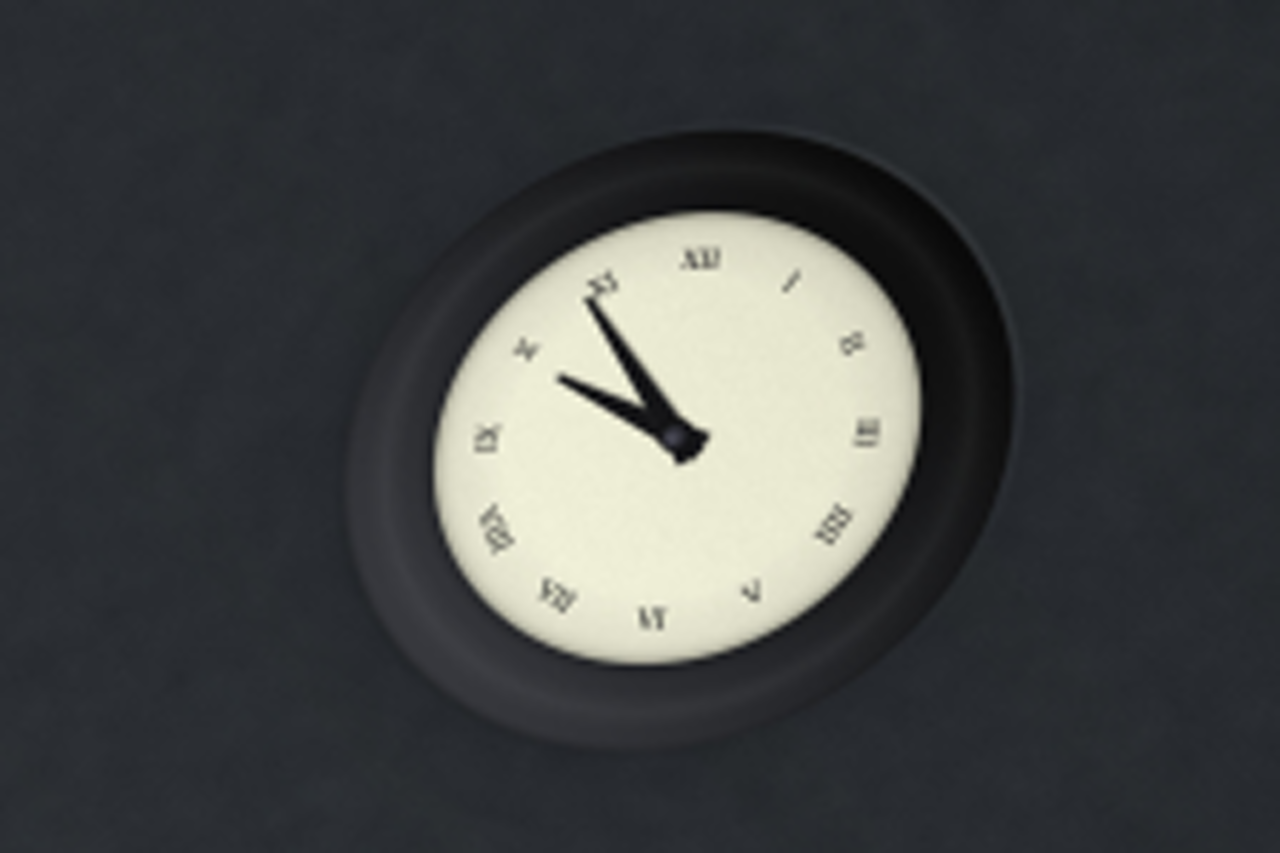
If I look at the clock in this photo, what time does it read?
9:54
